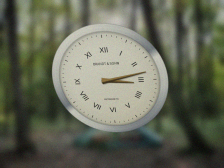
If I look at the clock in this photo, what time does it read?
3:13
